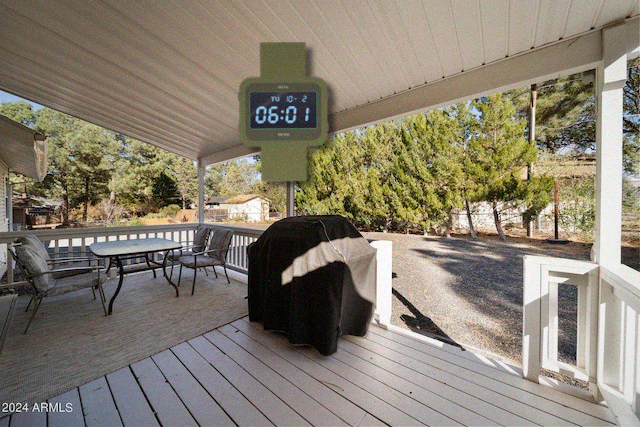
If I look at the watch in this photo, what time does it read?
6:01
